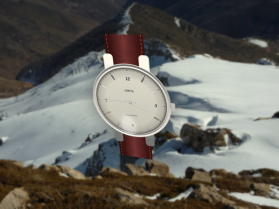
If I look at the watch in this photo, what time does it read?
3:45
